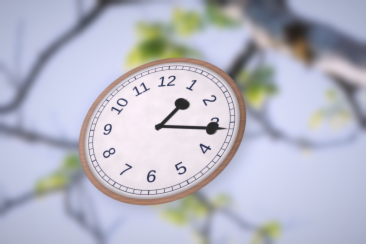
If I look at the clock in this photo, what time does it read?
1:16
